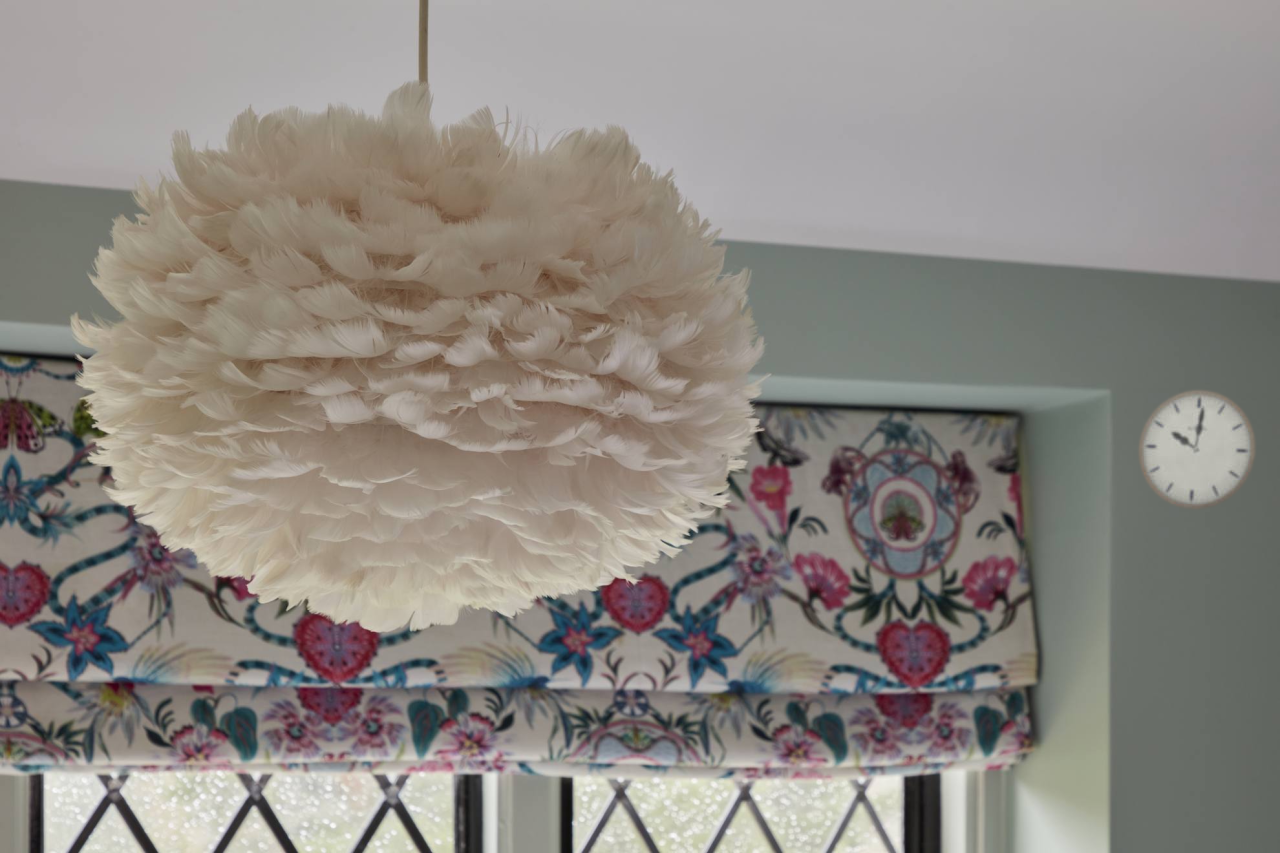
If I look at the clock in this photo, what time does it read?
10:01
